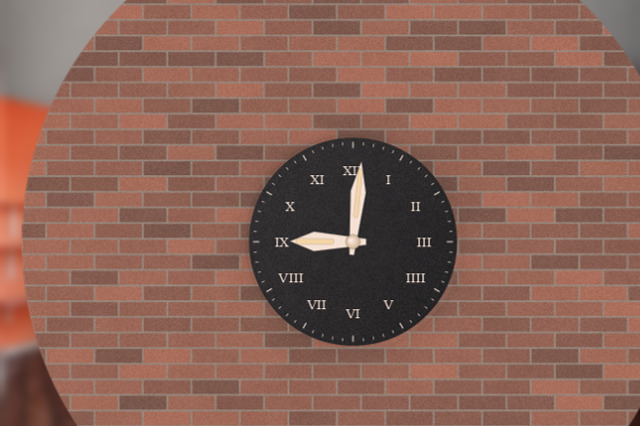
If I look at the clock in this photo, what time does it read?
9:01
